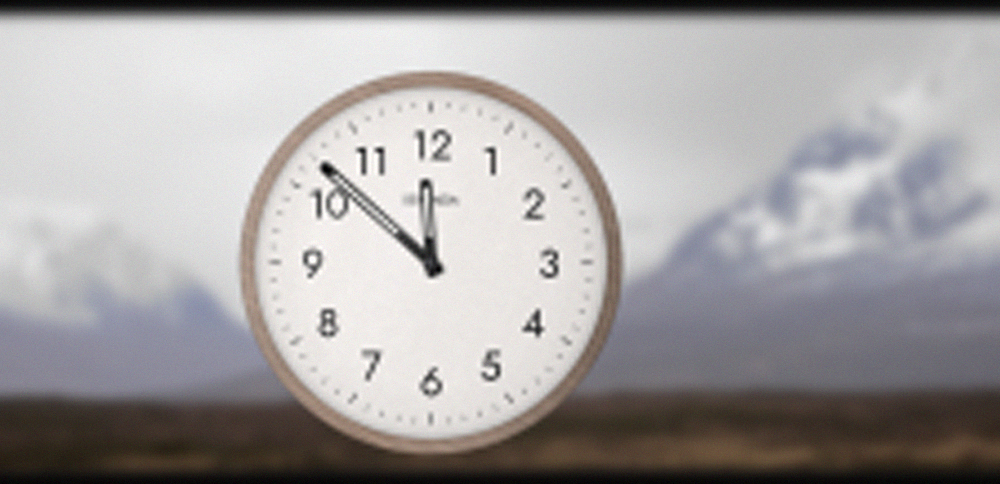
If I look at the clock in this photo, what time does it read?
11:52
